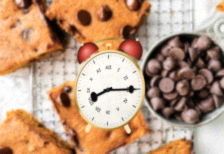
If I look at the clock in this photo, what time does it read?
8:15
